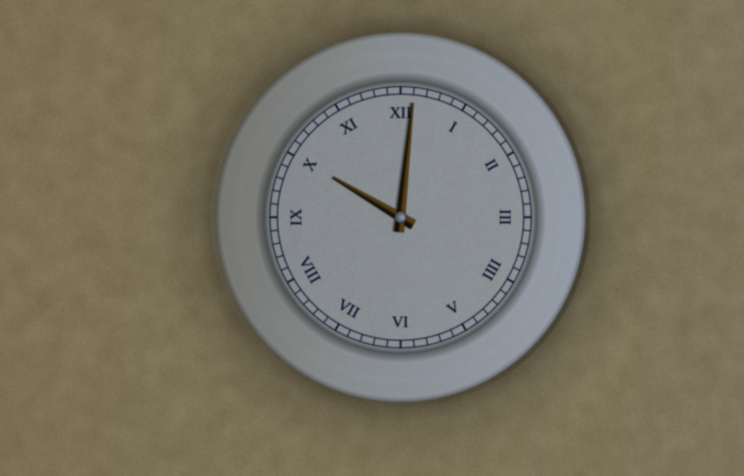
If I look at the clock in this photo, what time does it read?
10:01
